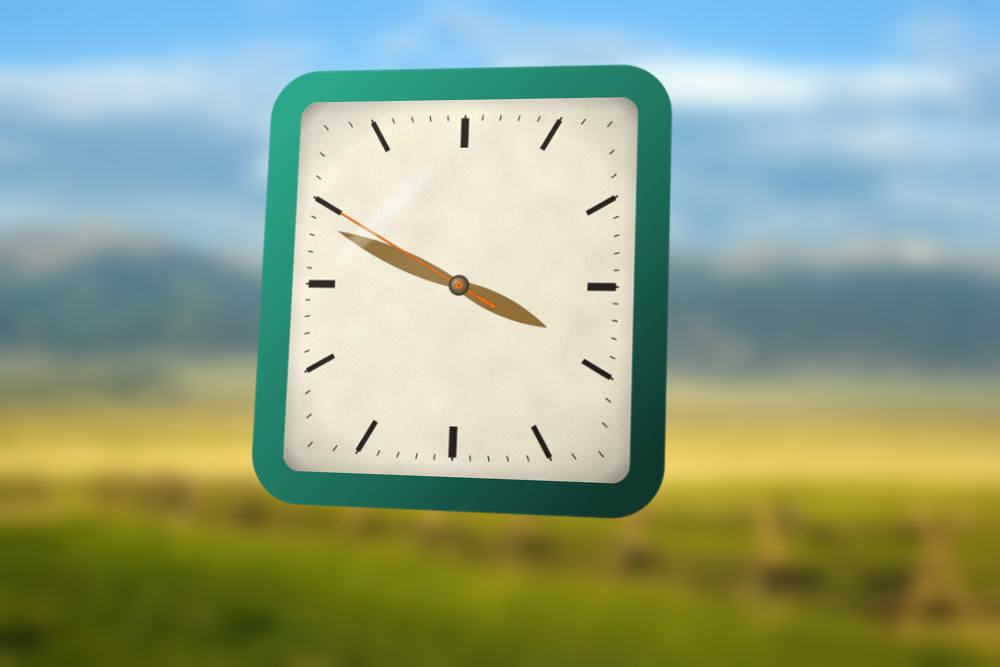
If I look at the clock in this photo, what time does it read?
3:48:50
